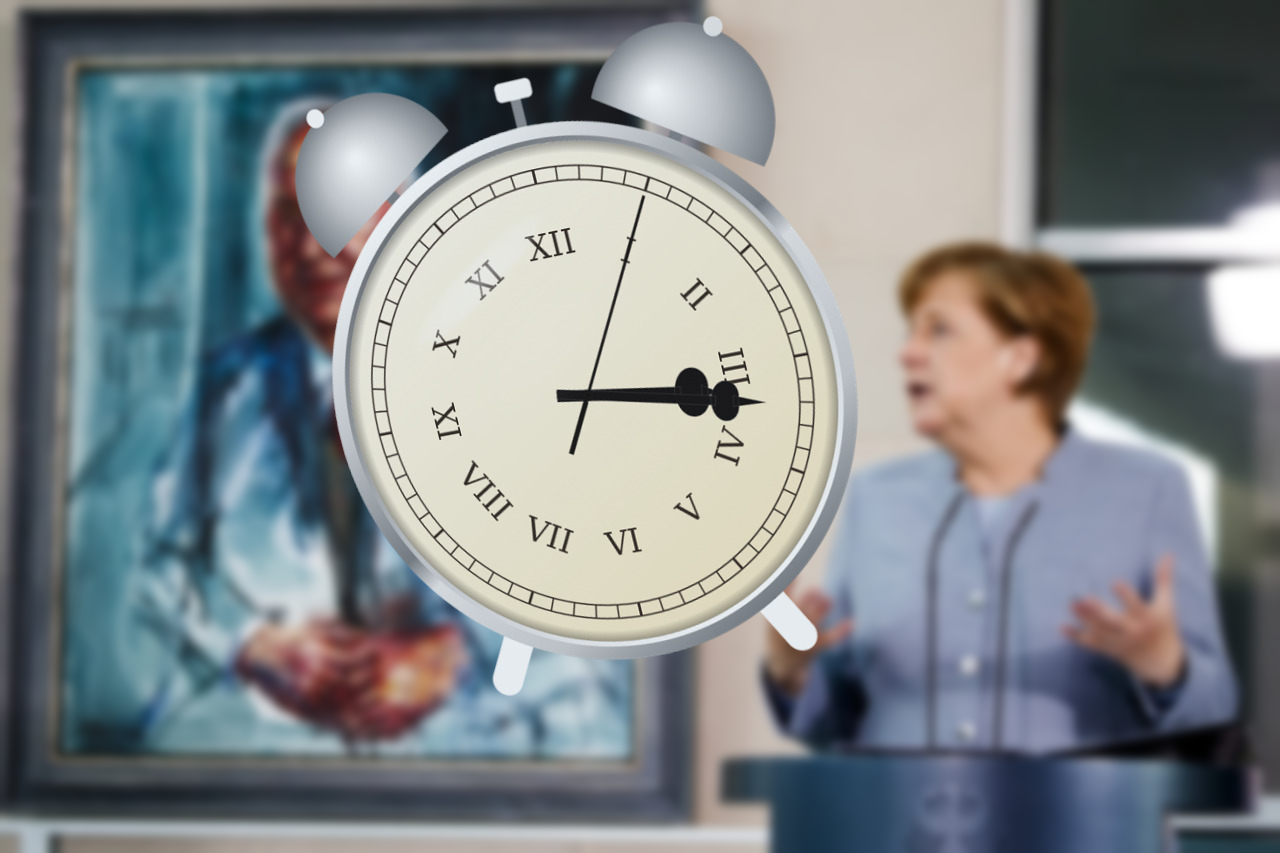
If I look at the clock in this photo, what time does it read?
3:17:05
